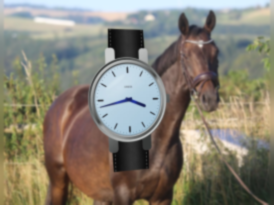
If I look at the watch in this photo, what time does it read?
3:43
